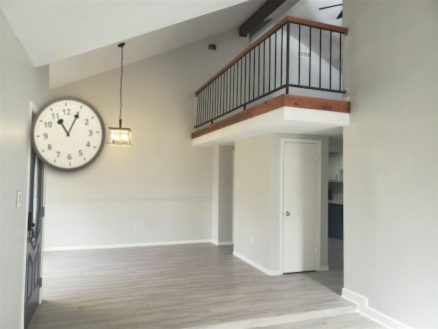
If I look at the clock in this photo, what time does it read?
11:05
